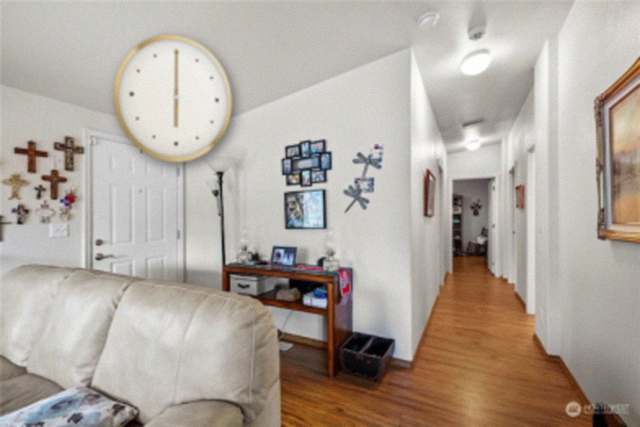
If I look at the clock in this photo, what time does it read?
6:00
